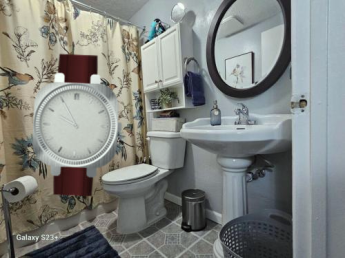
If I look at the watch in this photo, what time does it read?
9:55
